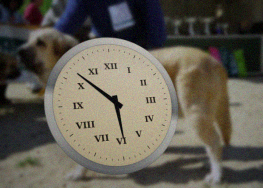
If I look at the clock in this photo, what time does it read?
5:52
